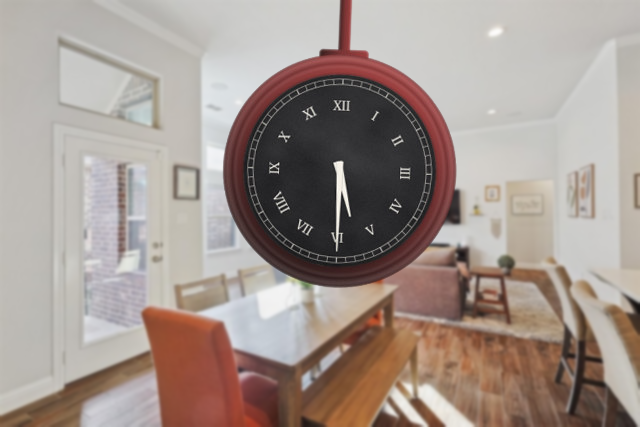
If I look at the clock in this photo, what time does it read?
5:30
